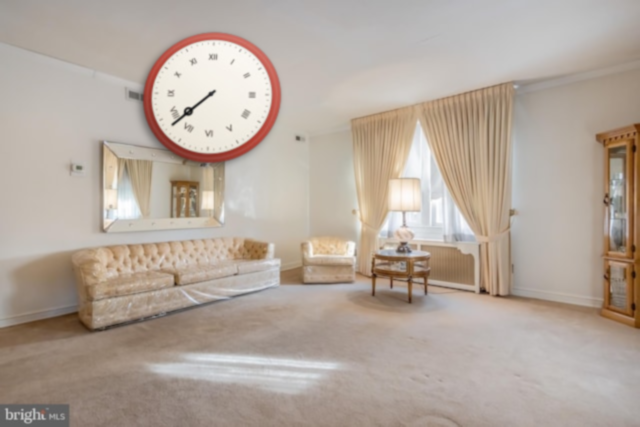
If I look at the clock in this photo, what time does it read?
7:38
